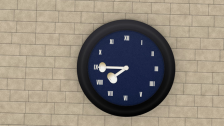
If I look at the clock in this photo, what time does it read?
7:45
